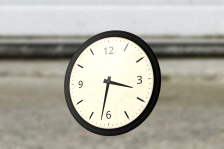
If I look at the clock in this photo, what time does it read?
3:32
